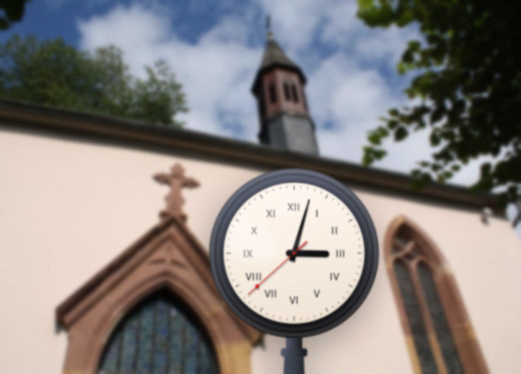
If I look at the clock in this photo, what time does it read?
3:02:38
